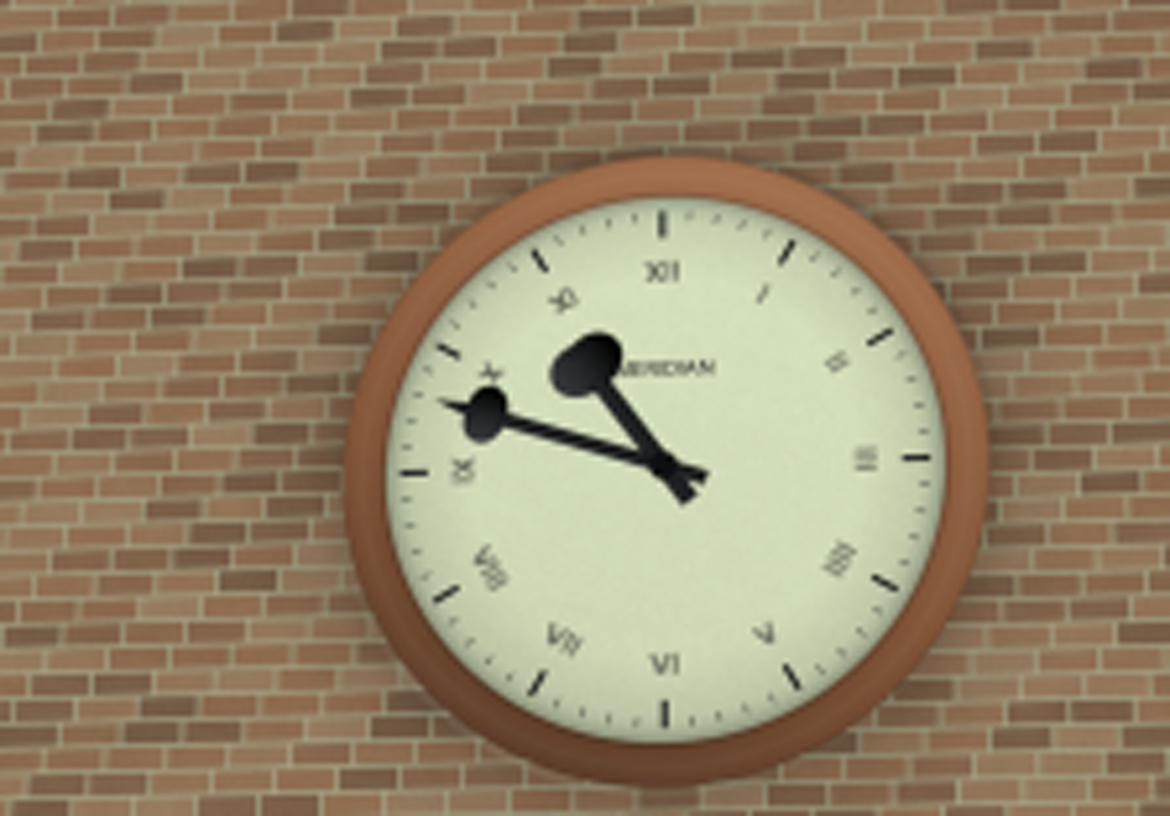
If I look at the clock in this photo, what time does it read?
10:48
